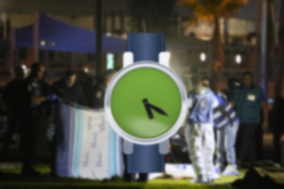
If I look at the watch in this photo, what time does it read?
5:20
